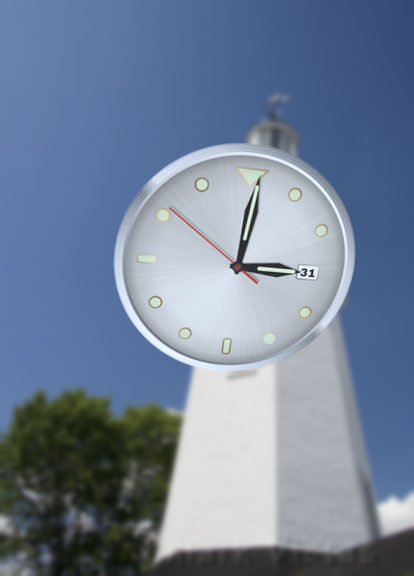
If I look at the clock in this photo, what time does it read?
3:00:51
